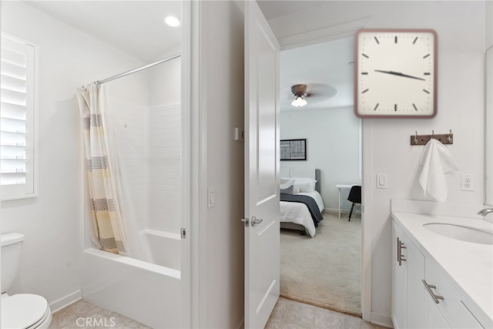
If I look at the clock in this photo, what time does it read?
9:17
